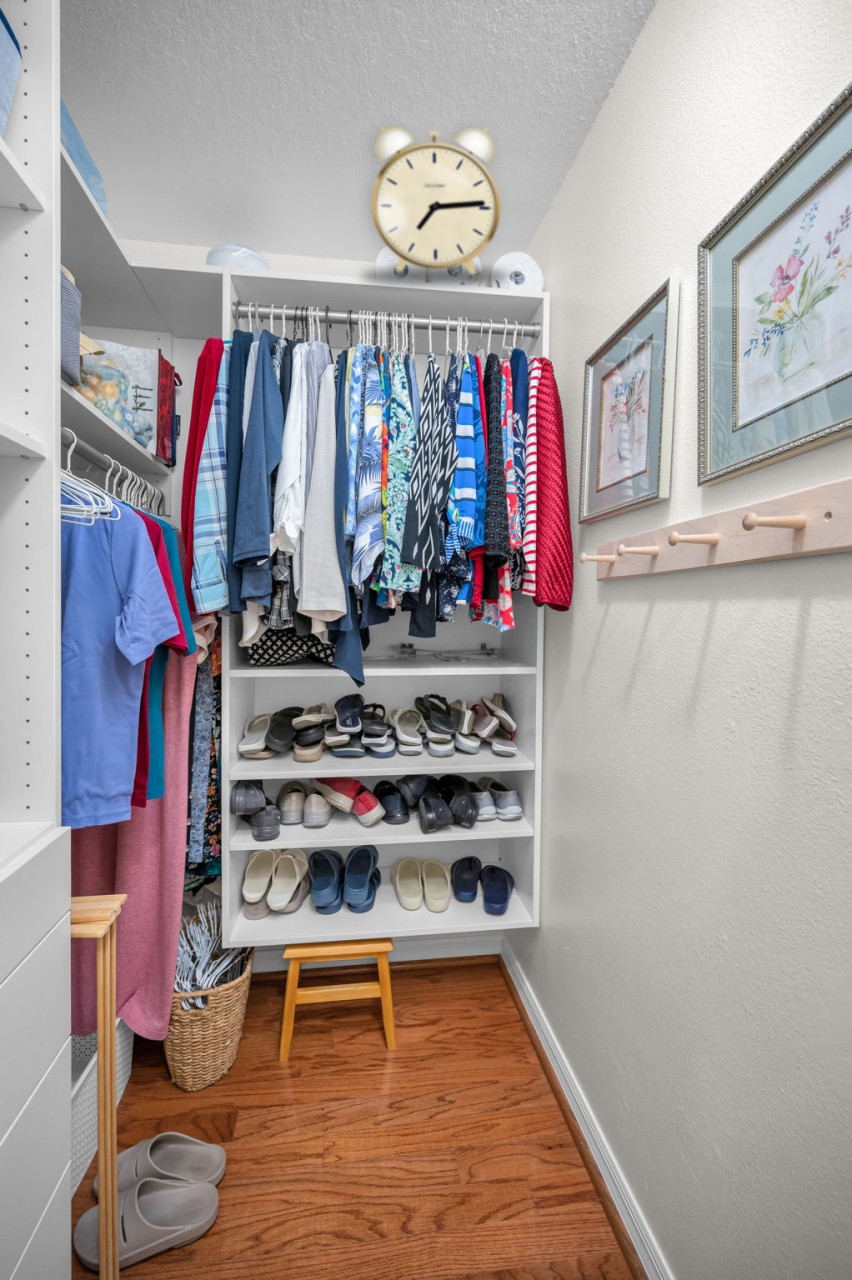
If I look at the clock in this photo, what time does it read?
7:14
